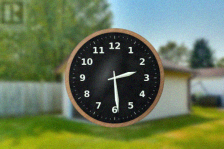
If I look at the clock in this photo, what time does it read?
2:29
